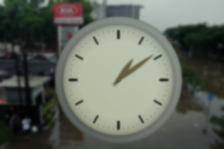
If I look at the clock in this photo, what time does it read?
1:09
